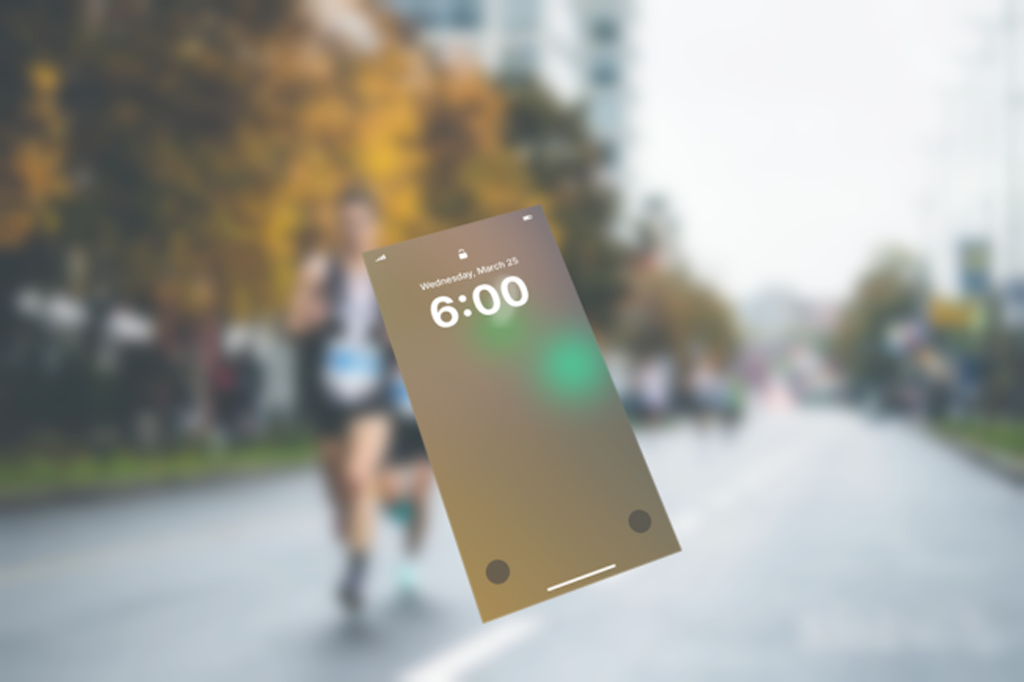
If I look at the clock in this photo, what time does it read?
6:00
